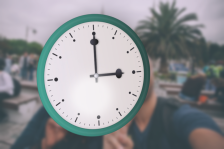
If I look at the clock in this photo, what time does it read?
3:00
